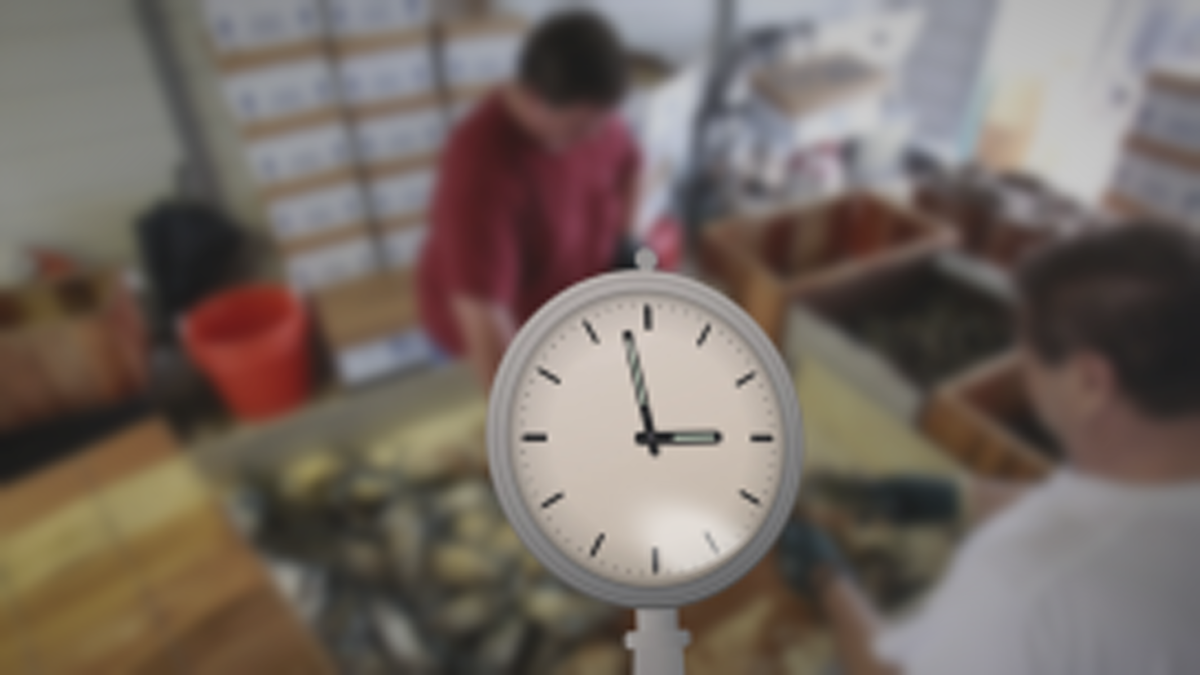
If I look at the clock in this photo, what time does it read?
2:58
